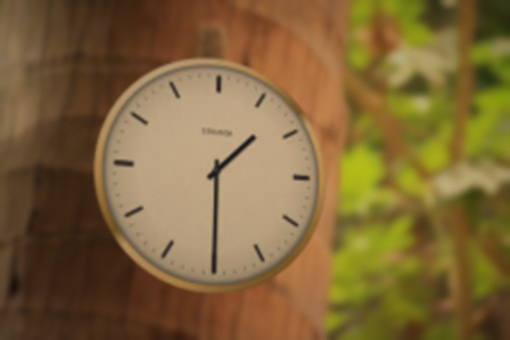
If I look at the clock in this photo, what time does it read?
1:30
